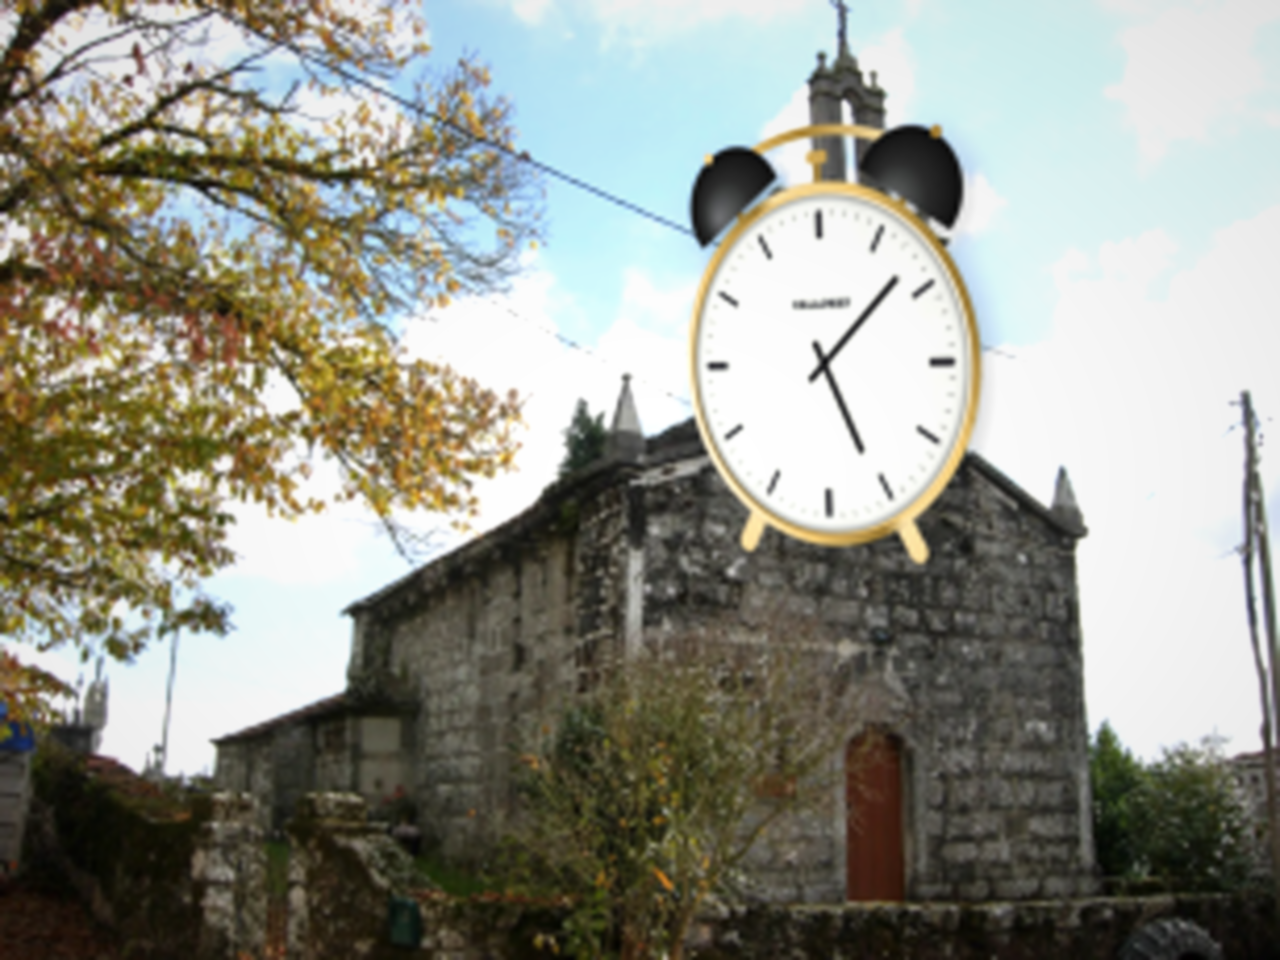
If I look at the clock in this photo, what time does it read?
5:08
